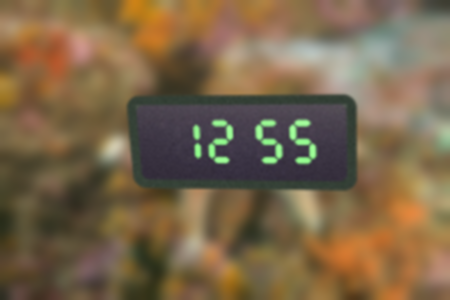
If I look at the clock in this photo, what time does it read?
12:55
